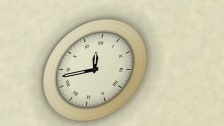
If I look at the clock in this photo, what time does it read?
11:43
